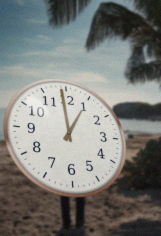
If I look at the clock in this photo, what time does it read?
12:59
